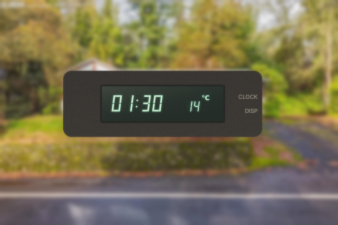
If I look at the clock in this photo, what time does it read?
1:30
